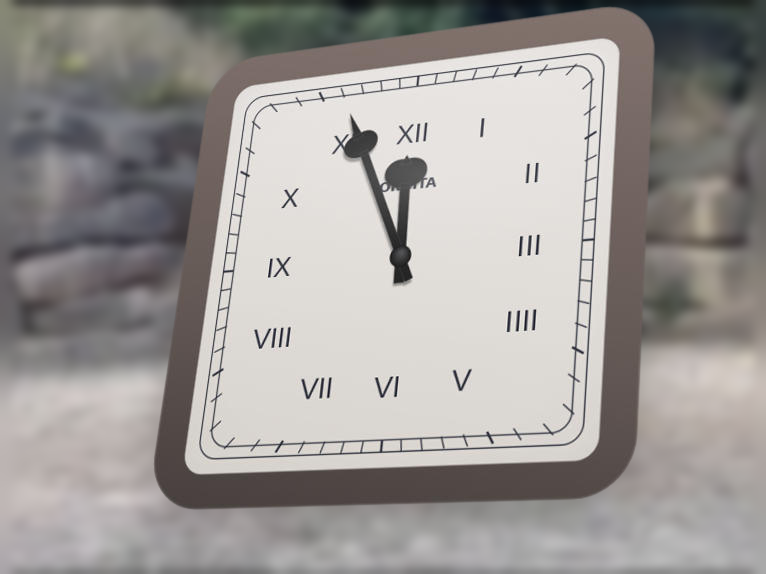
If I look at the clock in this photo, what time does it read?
11:56
